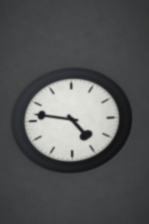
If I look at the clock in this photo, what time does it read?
4:47
